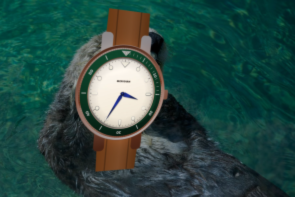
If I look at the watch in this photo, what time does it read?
3:35
